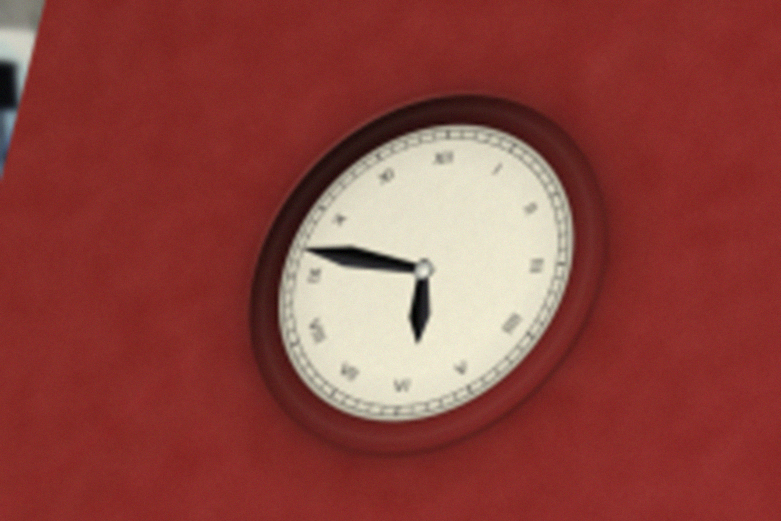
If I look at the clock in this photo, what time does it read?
5:47
